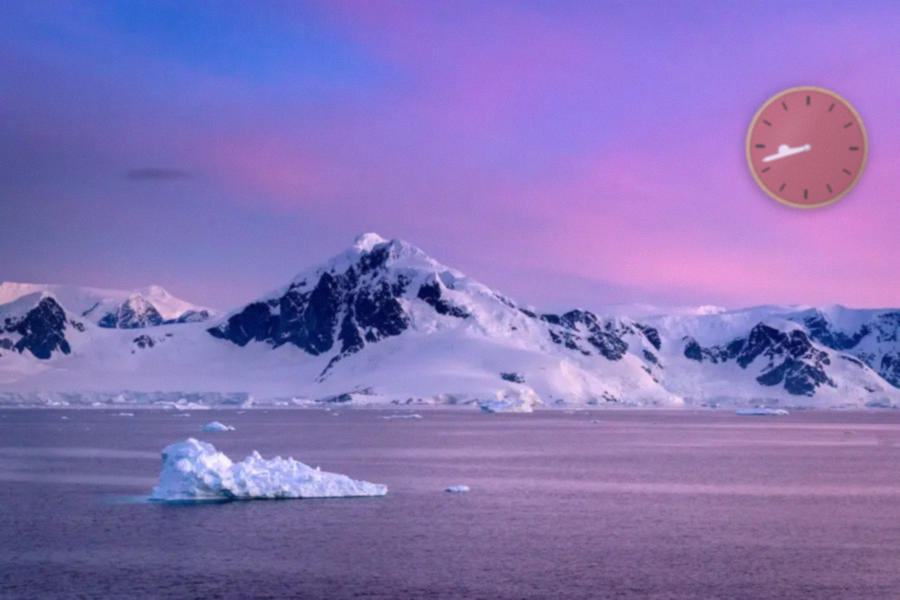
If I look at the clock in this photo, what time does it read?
8:42
